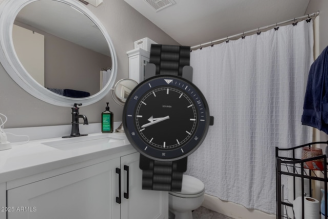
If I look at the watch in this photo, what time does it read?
8:41
